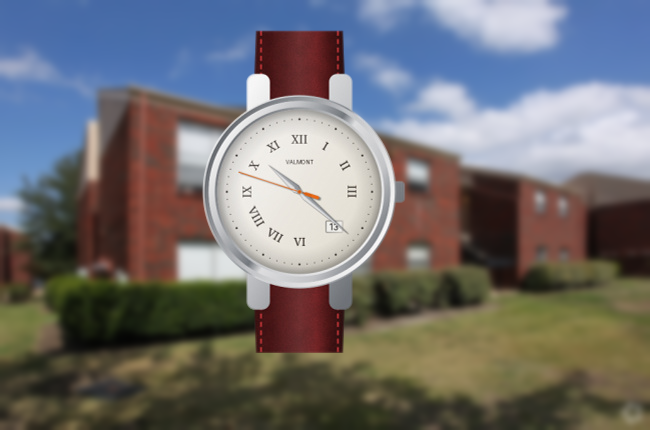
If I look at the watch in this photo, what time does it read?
10:21:48
